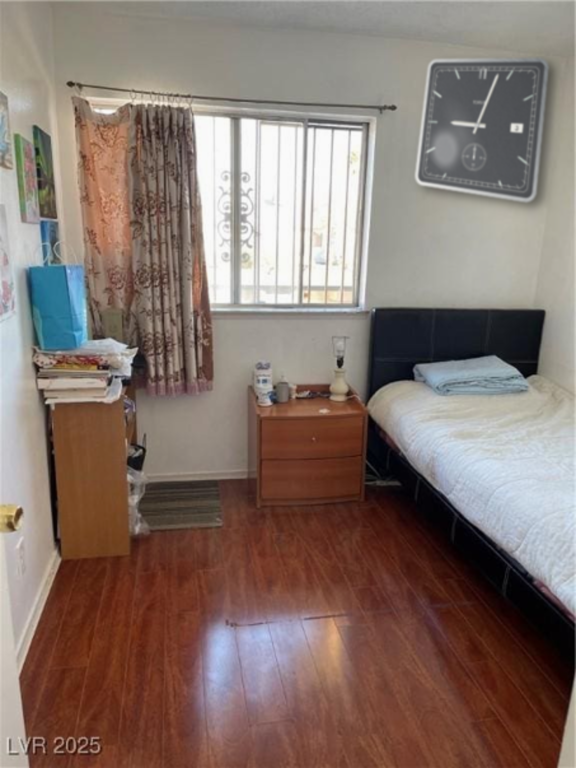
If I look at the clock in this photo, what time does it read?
9:03
